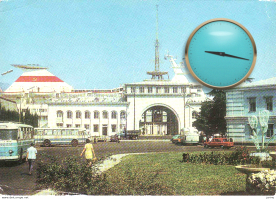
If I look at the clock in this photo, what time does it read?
9:17
